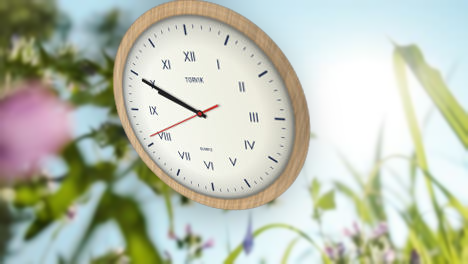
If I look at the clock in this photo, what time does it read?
9:49:41
